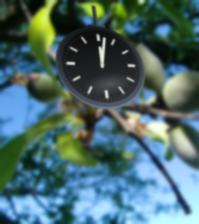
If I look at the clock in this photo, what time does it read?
12:02
